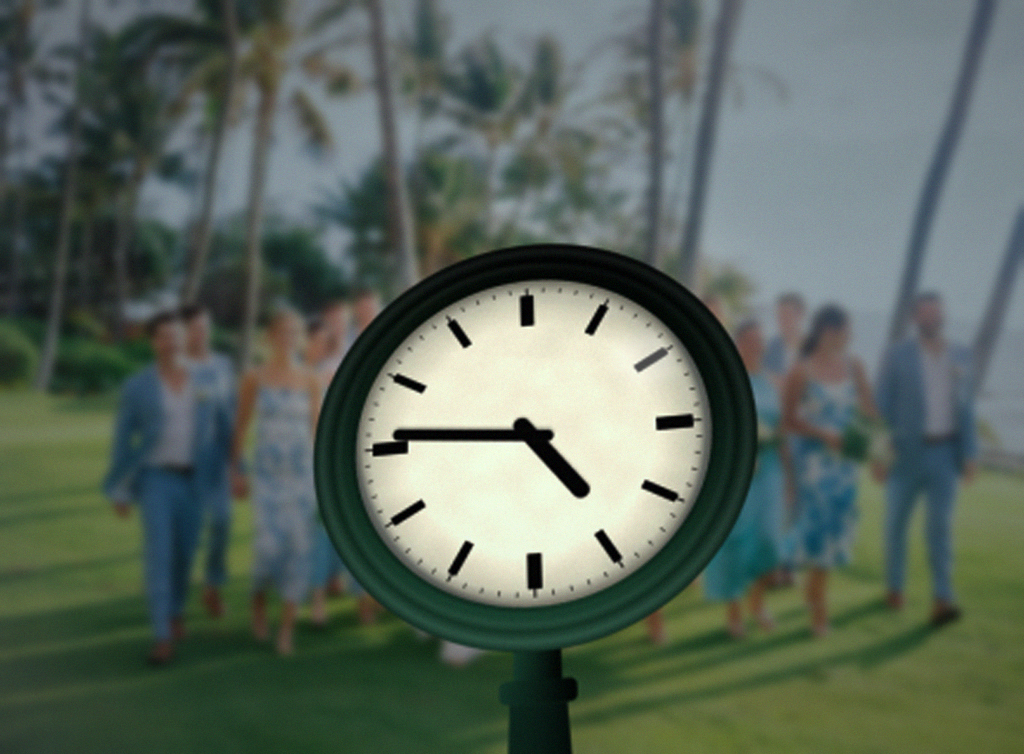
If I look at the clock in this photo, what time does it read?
4:46
